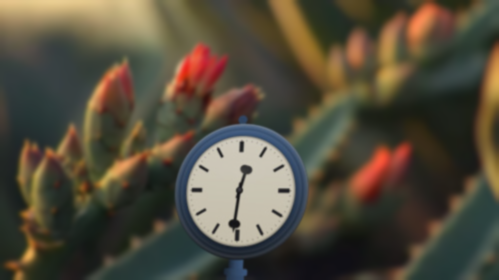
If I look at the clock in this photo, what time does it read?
12:31
